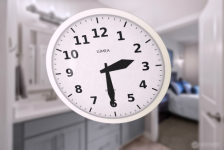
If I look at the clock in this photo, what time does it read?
2:30
